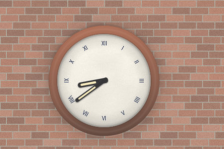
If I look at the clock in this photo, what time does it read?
8:39
